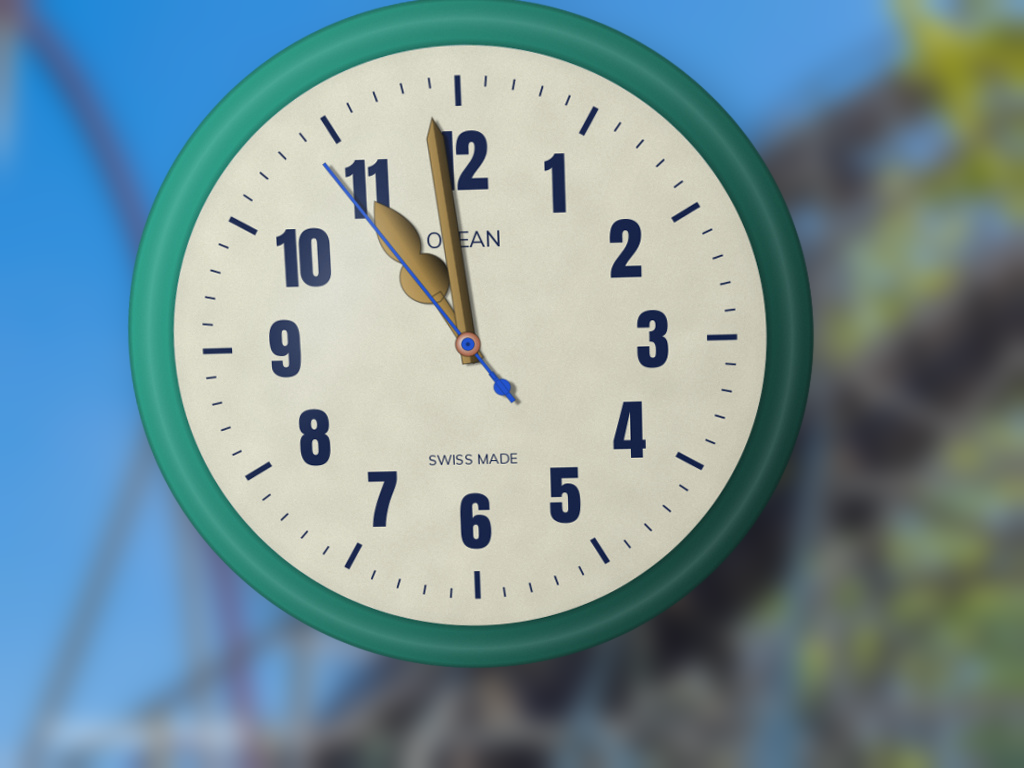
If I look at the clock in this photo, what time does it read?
10:58:54
